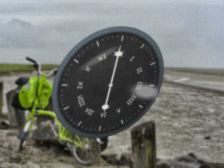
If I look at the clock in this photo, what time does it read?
6:00
